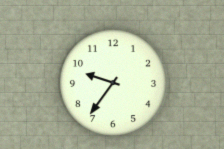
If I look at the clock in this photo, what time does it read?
9:36
